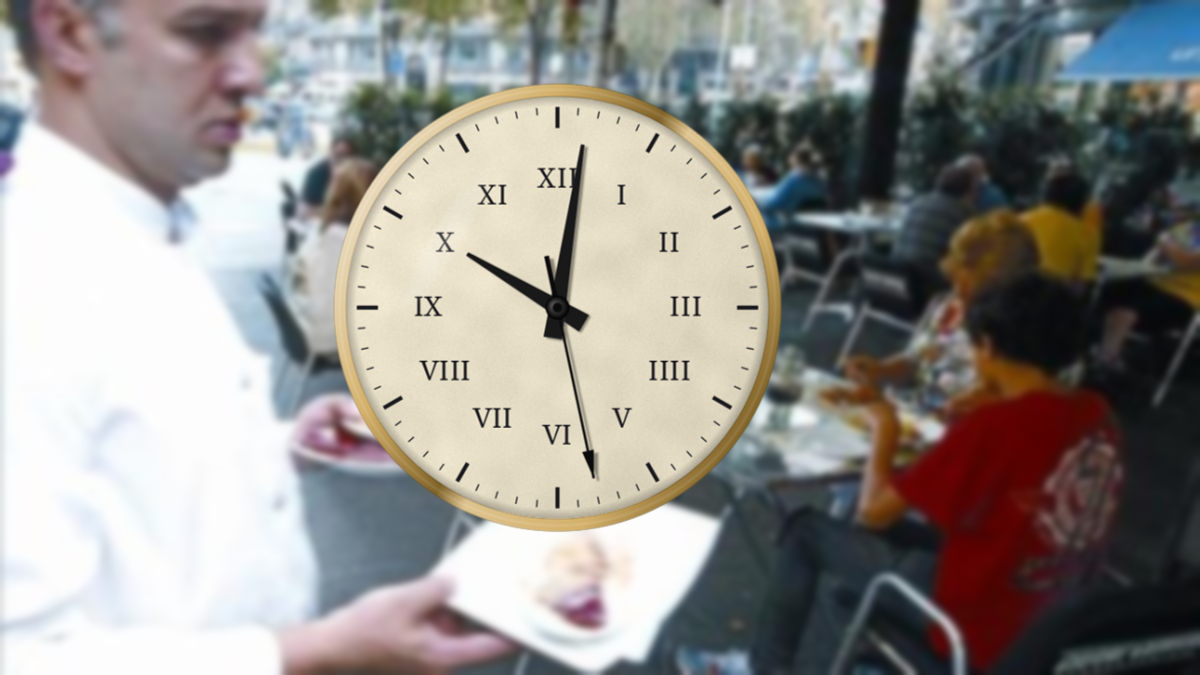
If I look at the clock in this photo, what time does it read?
10:01:28
